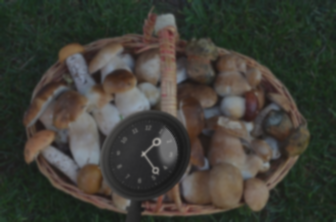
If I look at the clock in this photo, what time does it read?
1:23
